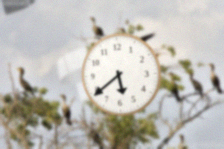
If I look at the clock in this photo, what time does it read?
5:39
